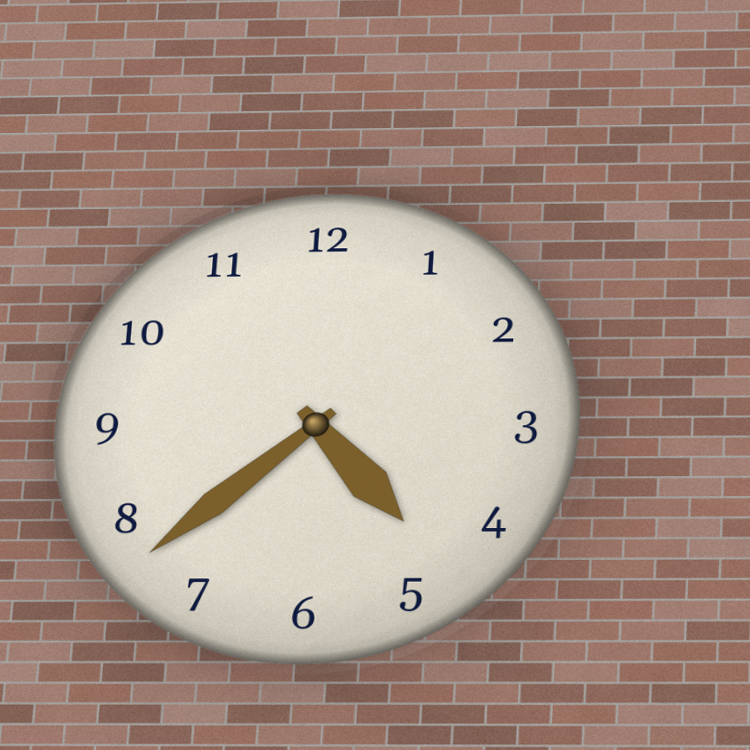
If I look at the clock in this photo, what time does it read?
4:38
